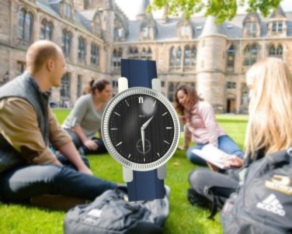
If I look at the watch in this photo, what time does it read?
1:30
